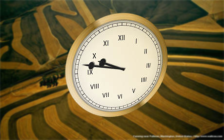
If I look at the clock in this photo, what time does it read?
9:47
